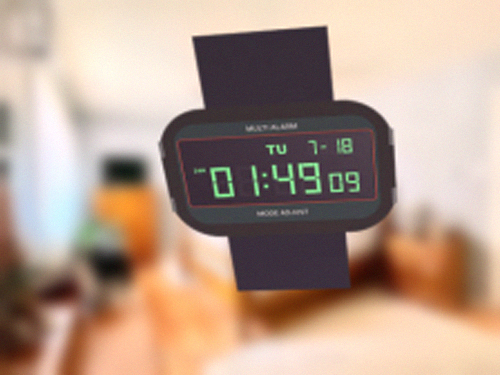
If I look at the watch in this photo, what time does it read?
1:49:09
